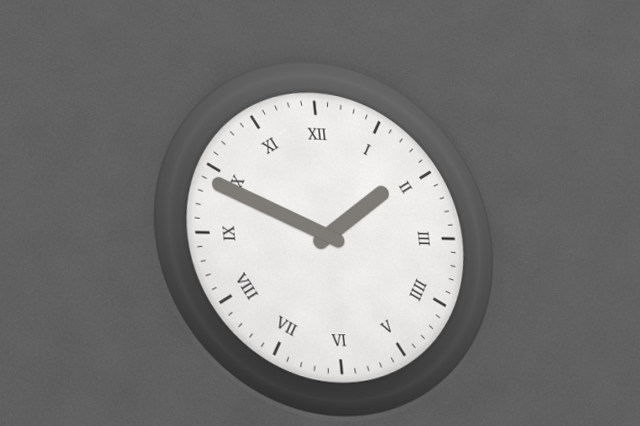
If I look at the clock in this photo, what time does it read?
1:49
